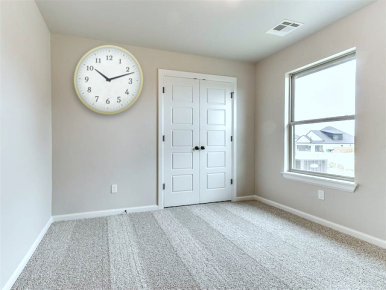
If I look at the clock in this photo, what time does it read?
10:12
